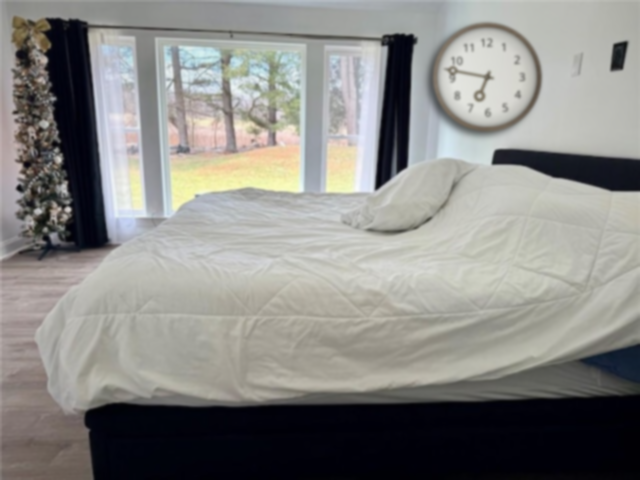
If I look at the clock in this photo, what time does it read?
6:47
